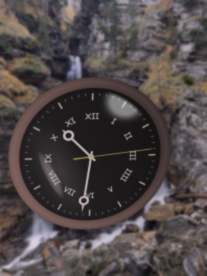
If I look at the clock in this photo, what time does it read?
10:31:14
